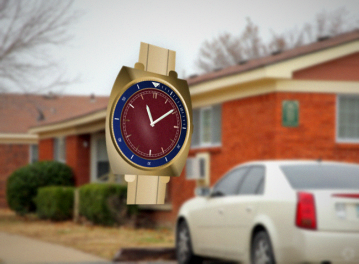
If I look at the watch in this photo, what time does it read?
11:09
